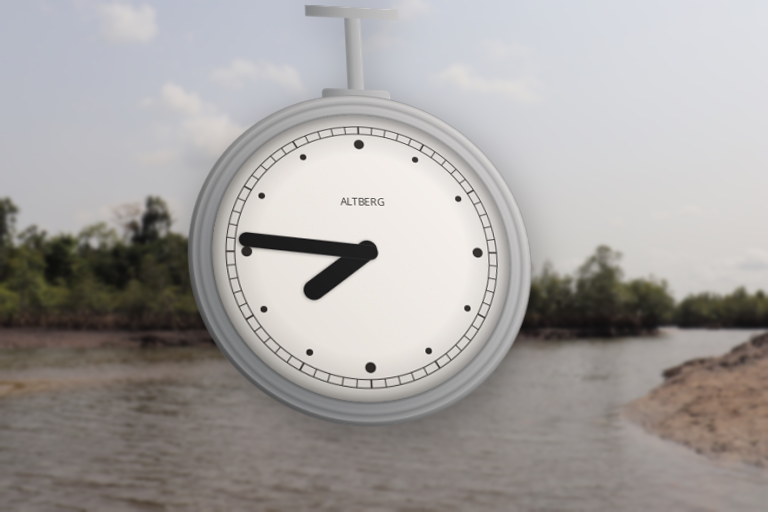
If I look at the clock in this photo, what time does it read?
7:46
